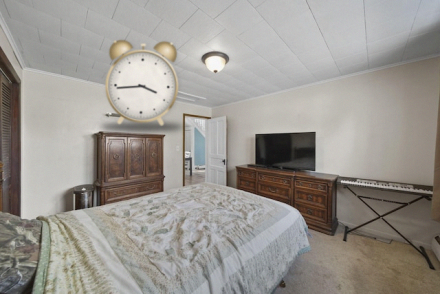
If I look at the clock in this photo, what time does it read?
3:44
